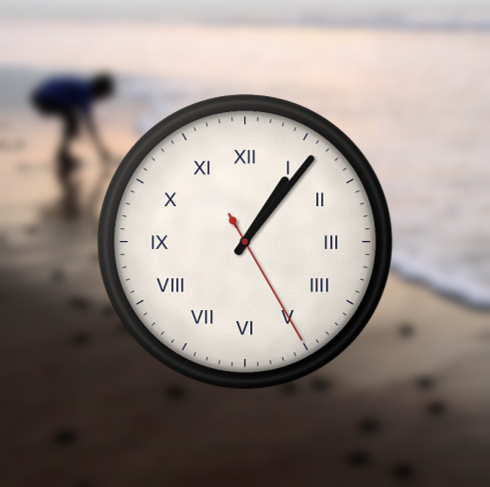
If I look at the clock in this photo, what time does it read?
1:06:25
